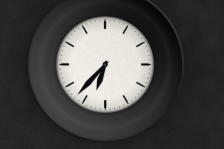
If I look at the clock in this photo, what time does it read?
6:37
